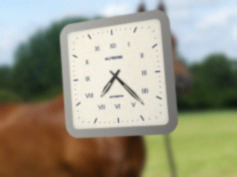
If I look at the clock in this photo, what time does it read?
7:23
